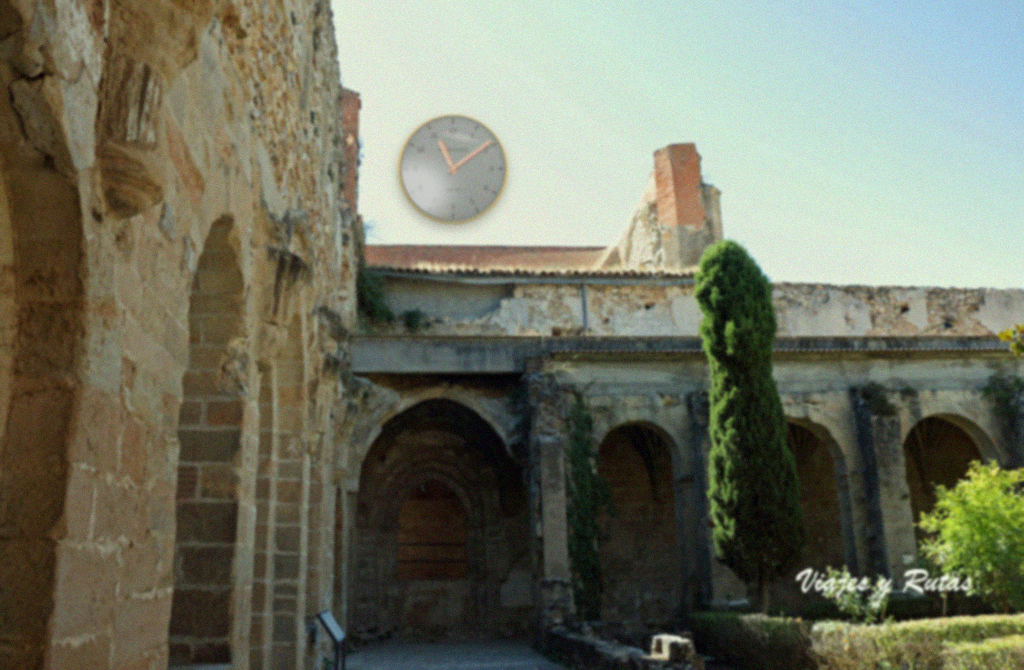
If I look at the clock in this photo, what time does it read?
11:09
